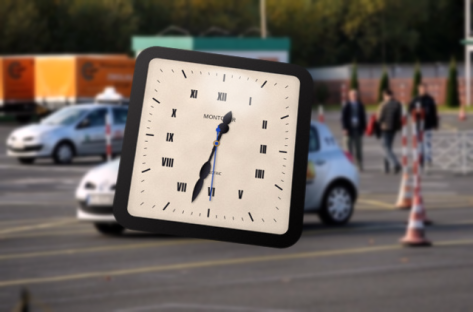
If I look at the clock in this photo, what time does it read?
12:32:30
